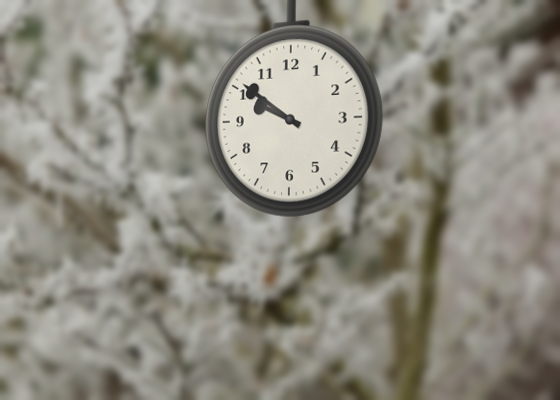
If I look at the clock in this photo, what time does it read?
9:51
